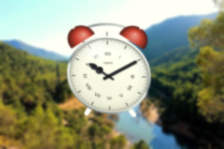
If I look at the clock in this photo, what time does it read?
10:10
